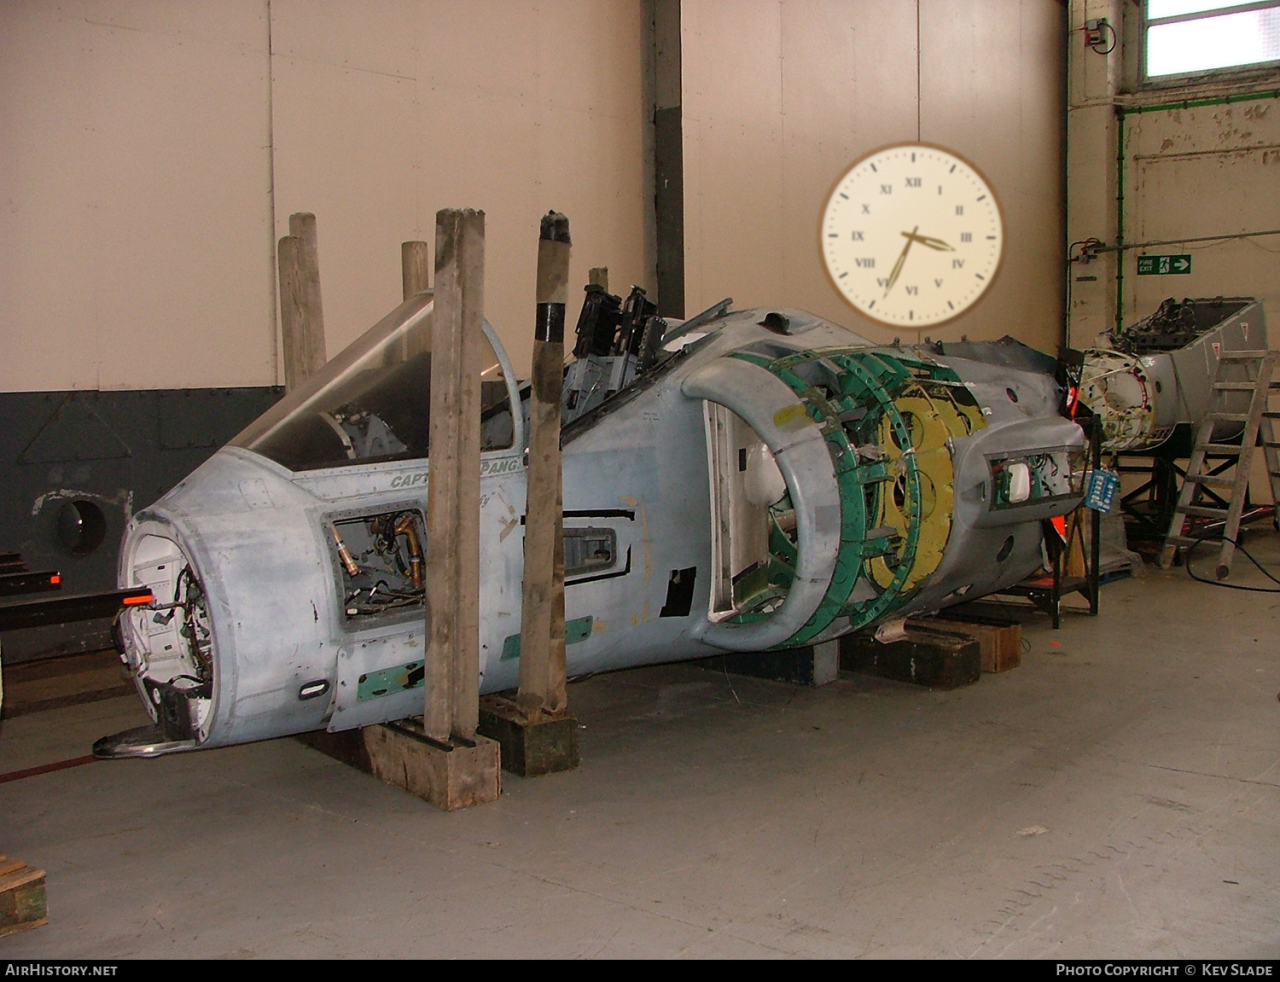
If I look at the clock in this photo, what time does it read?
3:34
